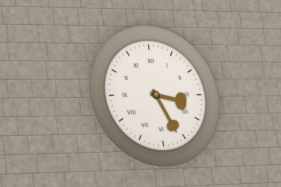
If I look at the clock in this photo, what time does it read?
3:26
